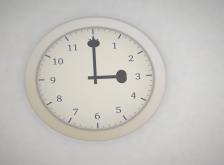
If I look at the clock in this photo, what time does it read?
3:00
